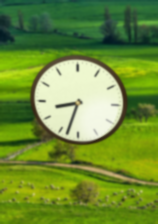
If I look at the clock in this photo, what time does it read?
8:33
